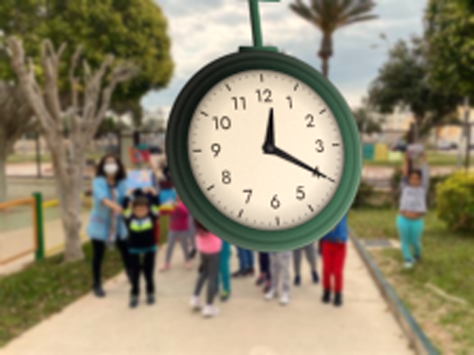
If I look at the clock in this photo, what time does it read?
12:20
